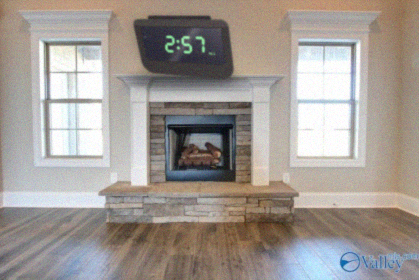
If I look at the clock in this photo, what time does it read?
2:57
